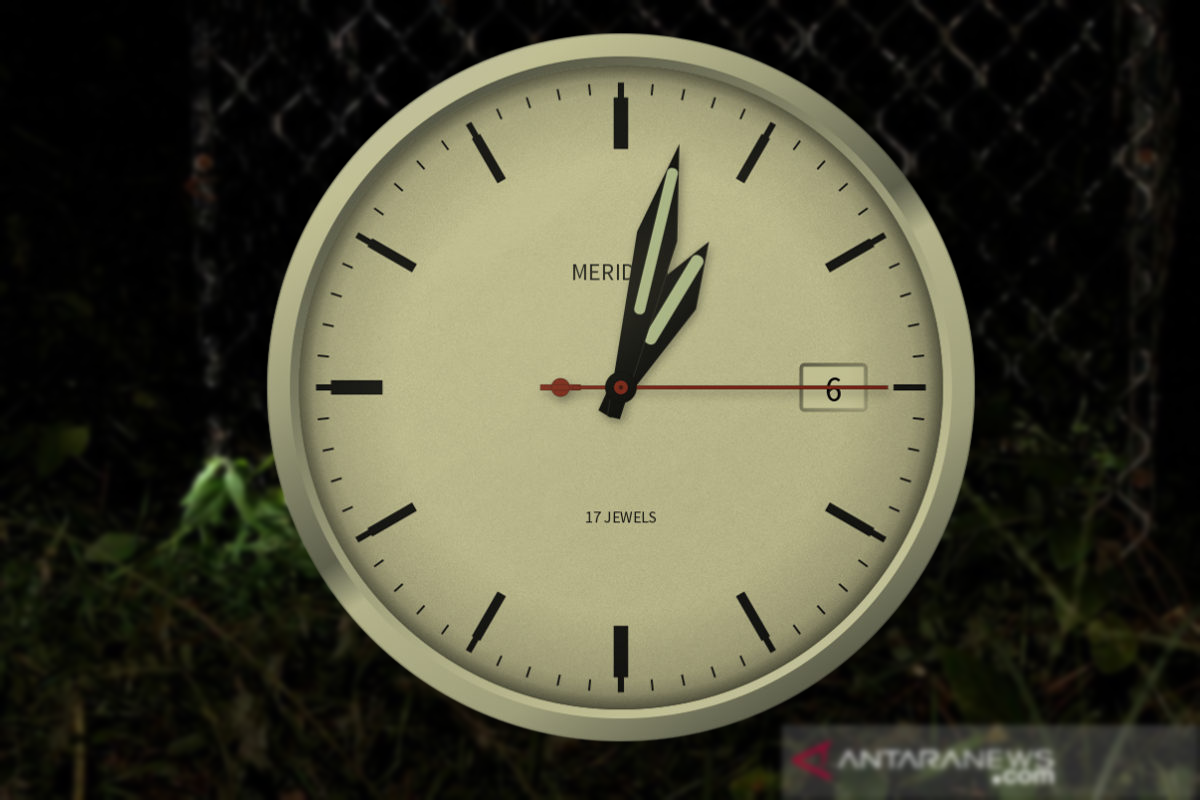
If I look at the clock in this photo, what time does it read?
1:02:15
